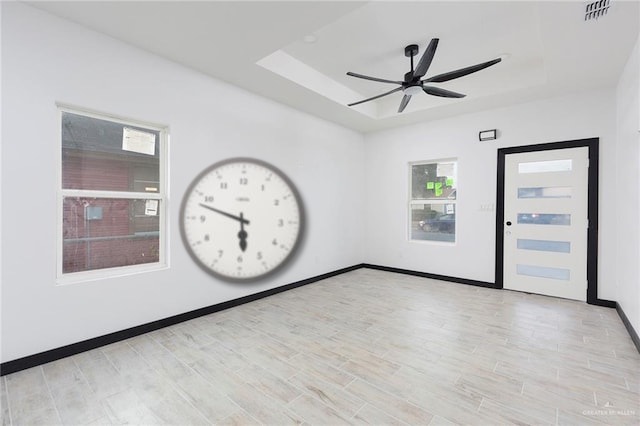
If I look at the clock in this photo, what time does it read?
5:48
